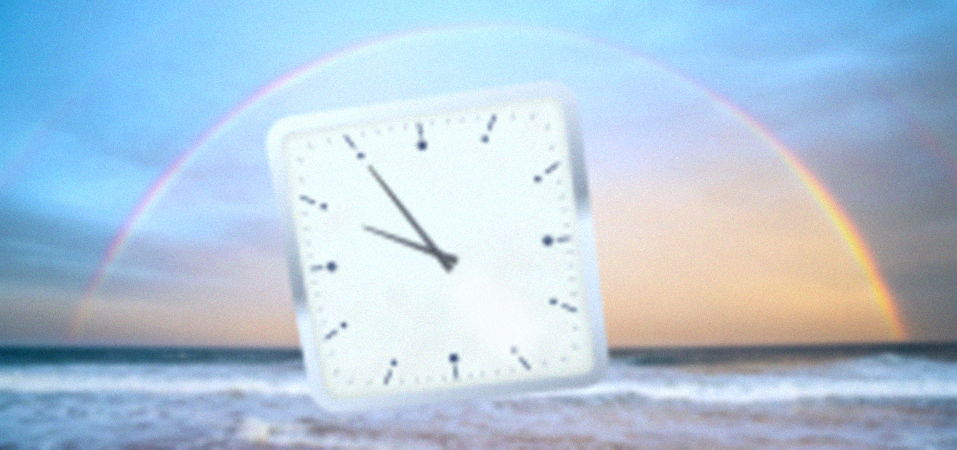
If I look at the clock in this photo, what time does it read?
9:55
